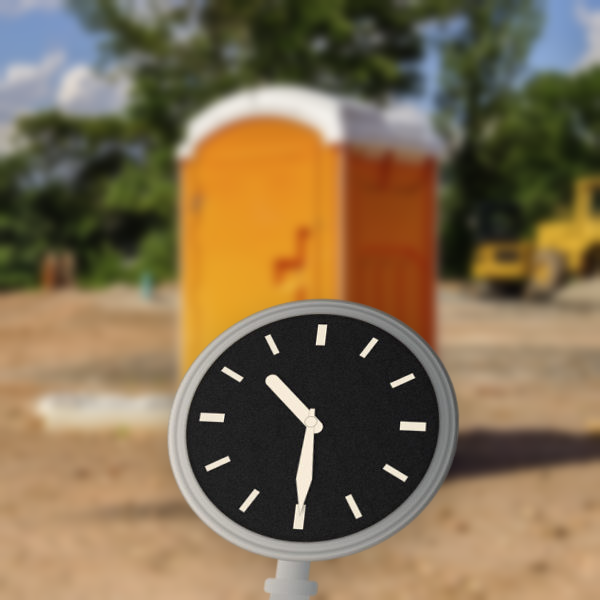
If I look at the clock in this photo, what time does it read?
10:30
